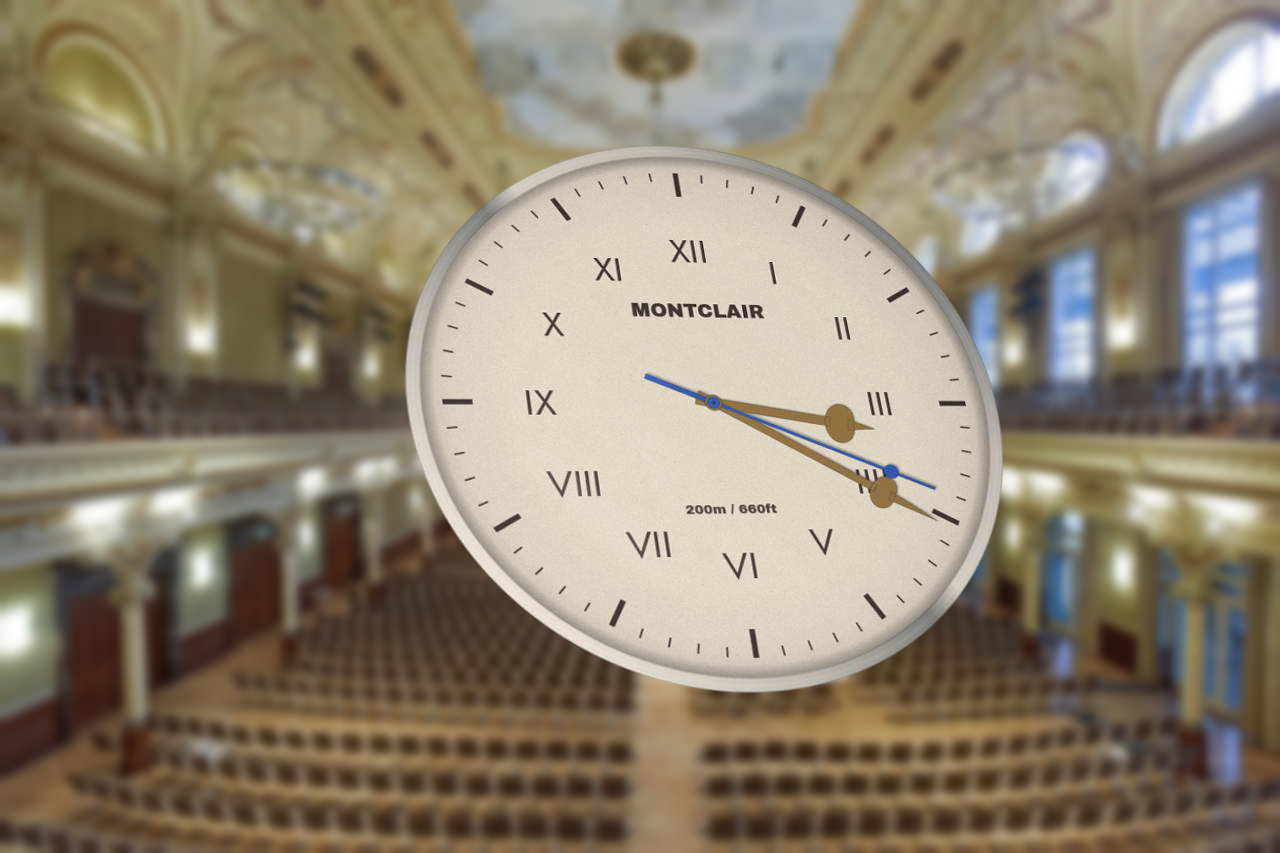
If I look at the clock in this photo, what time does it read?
3:20:19
